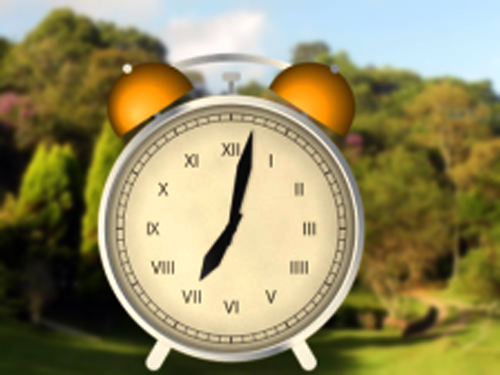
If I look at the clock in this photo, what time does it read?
7:02
